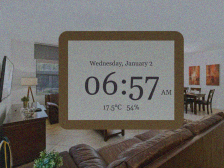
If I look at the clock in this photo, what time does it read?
6:57
